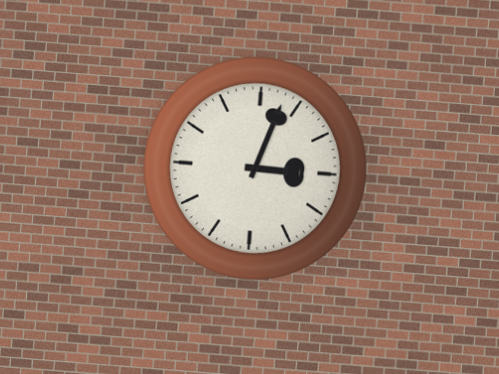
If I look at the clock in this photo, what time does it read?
3:03
